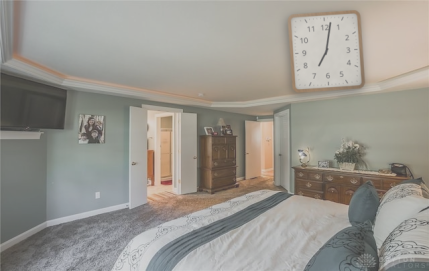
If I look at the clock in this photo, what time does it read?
7:02
